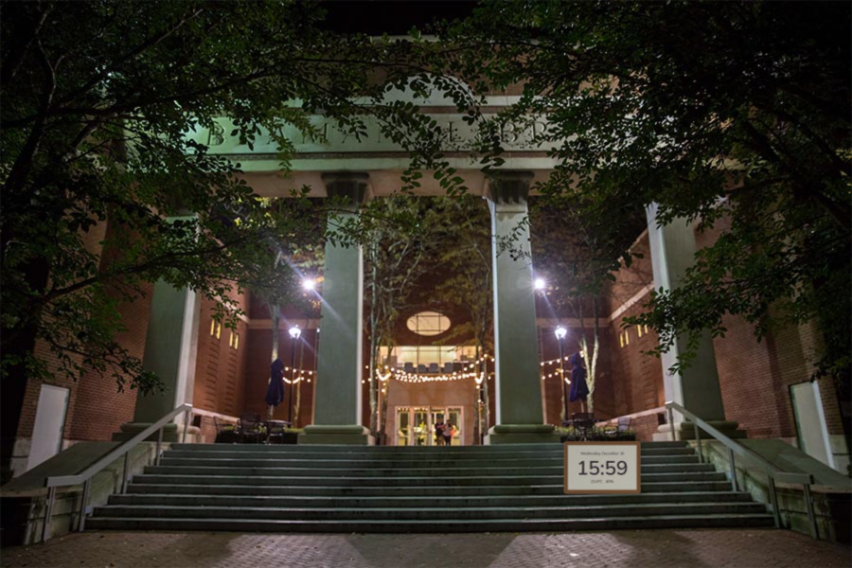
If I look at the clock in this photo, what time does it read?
15:59
